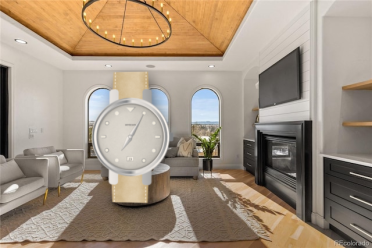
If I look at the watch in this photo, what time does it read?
7:05
